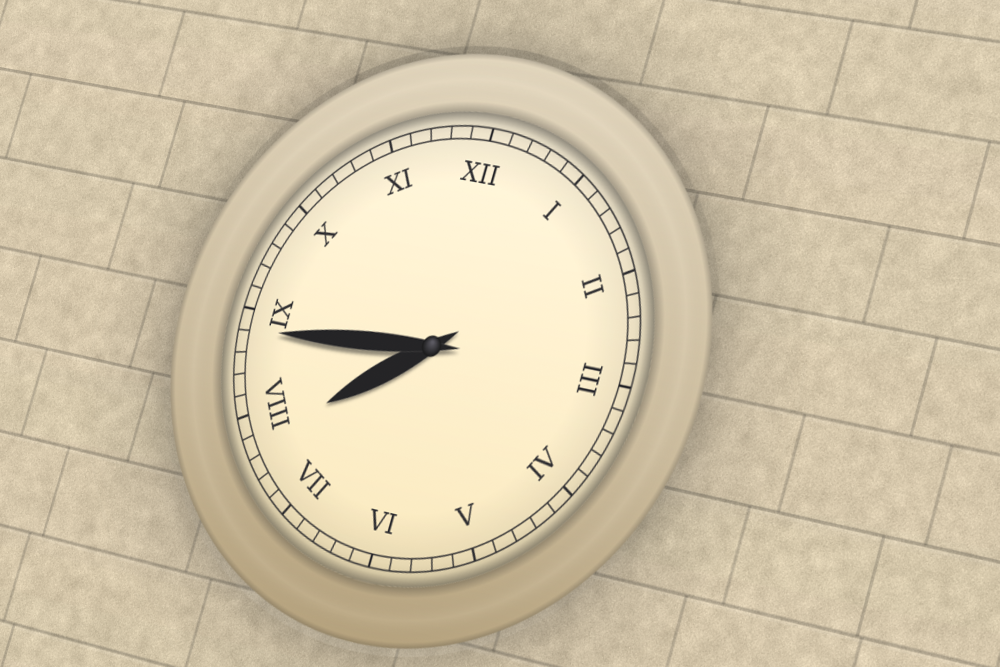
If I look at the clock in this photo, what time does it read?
7:44
